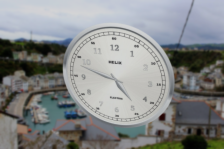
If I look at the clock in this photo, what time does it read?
4:48
